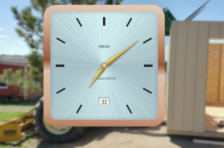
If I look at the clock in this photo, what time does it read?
7:09
